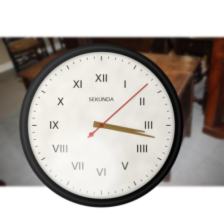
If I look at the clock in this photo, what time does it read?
3:17:08
